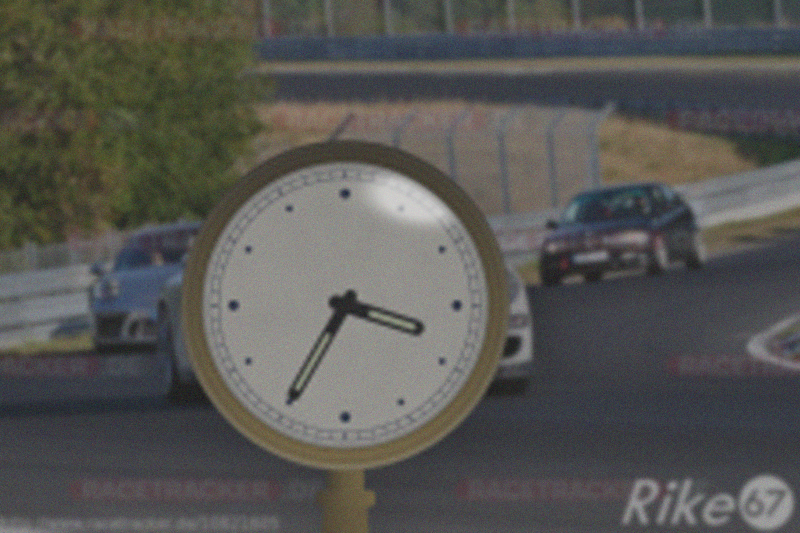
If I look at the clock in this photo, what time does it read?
3:35
